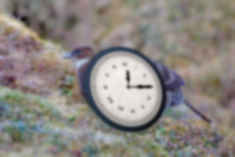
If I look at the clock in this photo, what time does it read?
12:15
